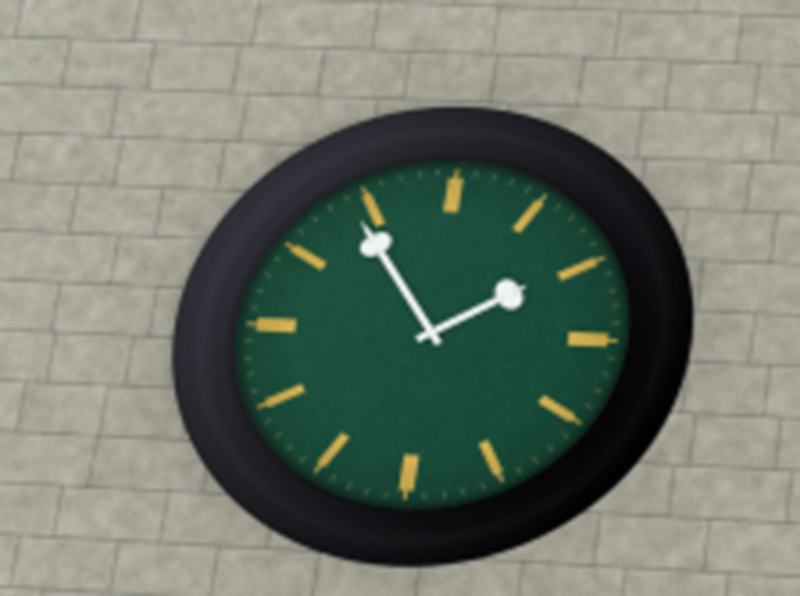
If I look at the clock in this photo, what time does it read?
1:54
